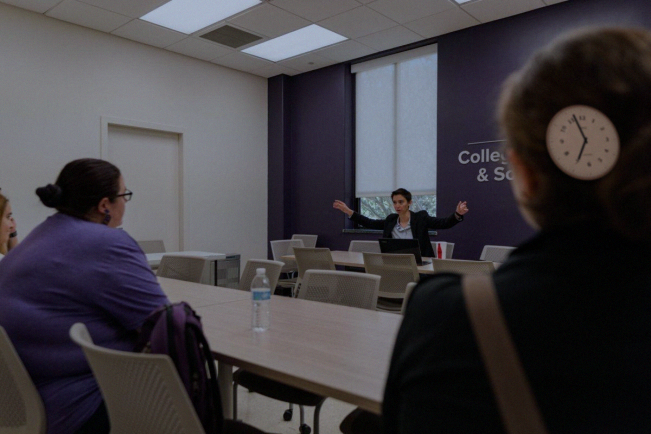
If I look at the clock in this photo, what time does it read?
6:57
